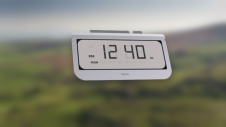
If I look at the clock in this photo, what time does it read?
12:40
